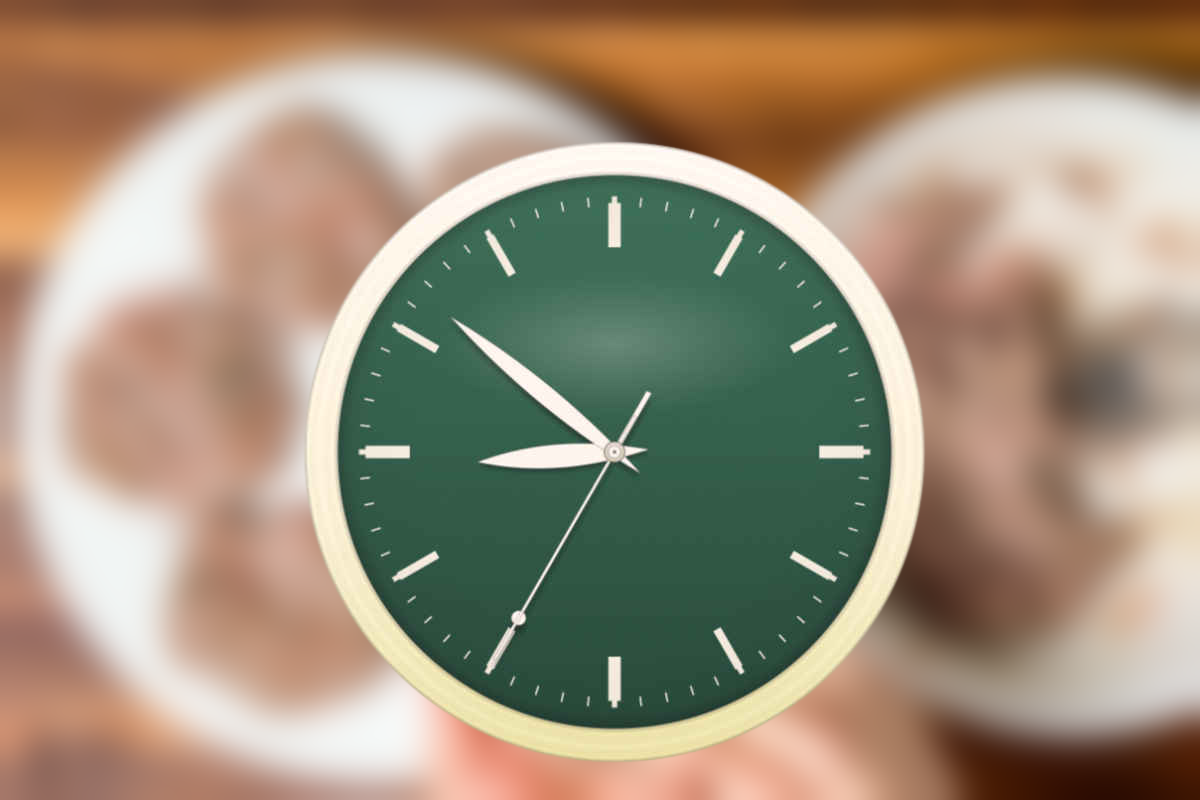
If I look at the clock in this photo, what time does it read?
8:51:35
